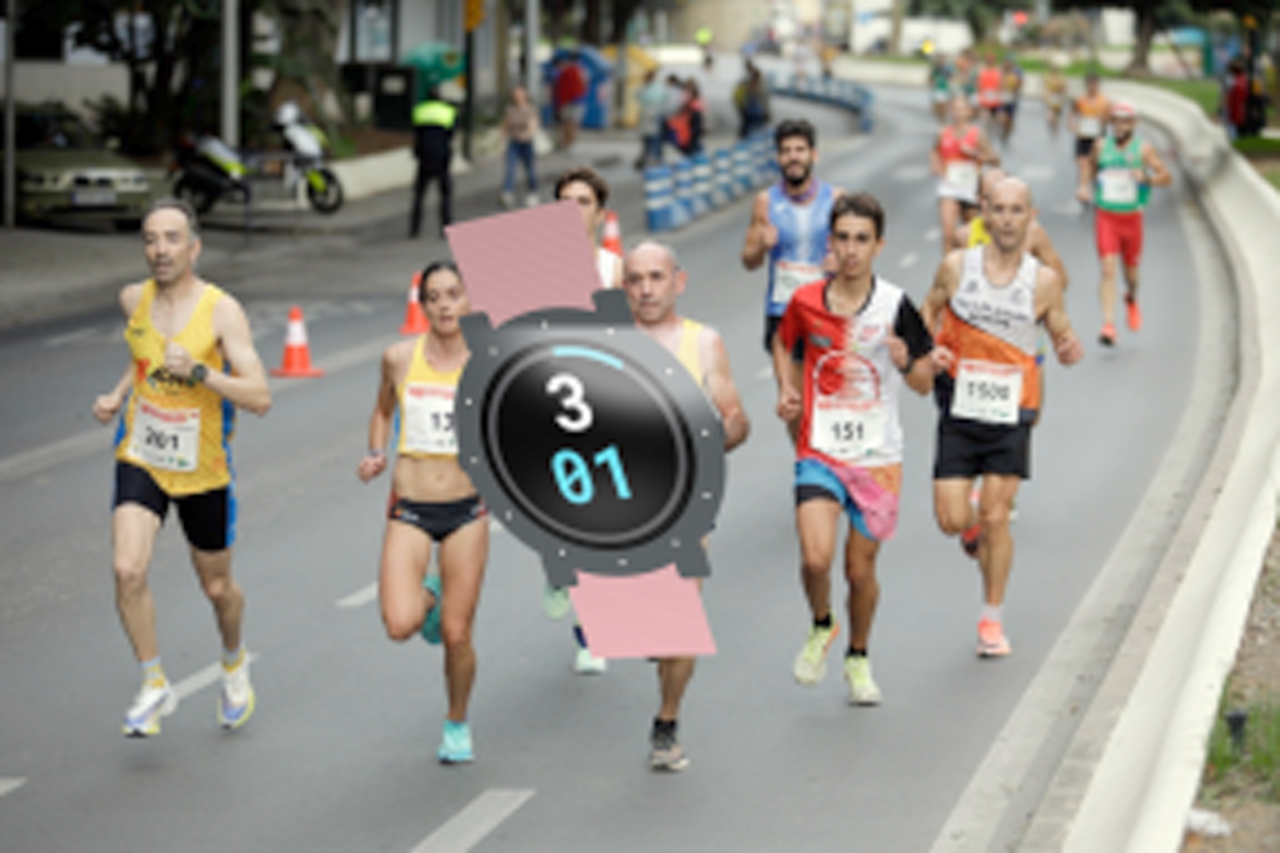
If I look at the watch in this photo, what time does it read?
3:01
